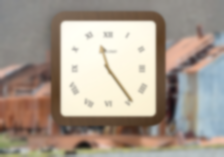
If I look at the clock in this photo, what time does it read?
11:24
